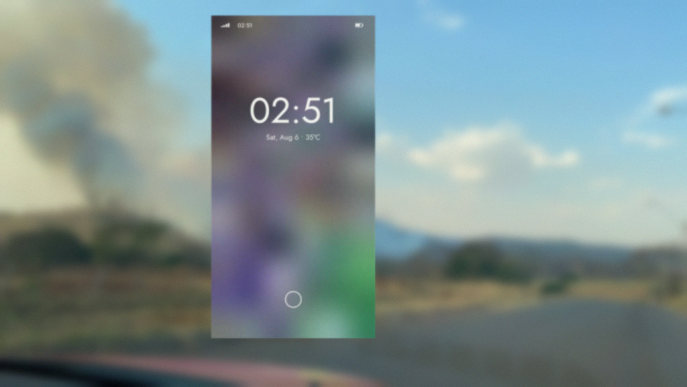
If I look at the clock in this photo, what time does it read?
2:51
